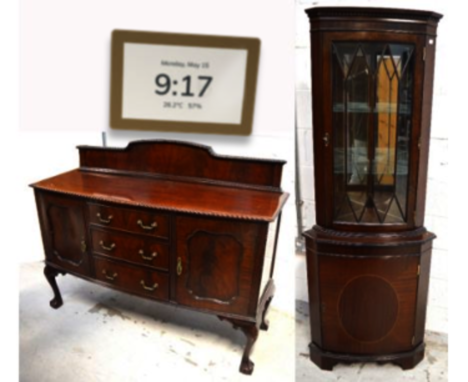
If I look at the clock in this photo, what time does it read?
9:17
